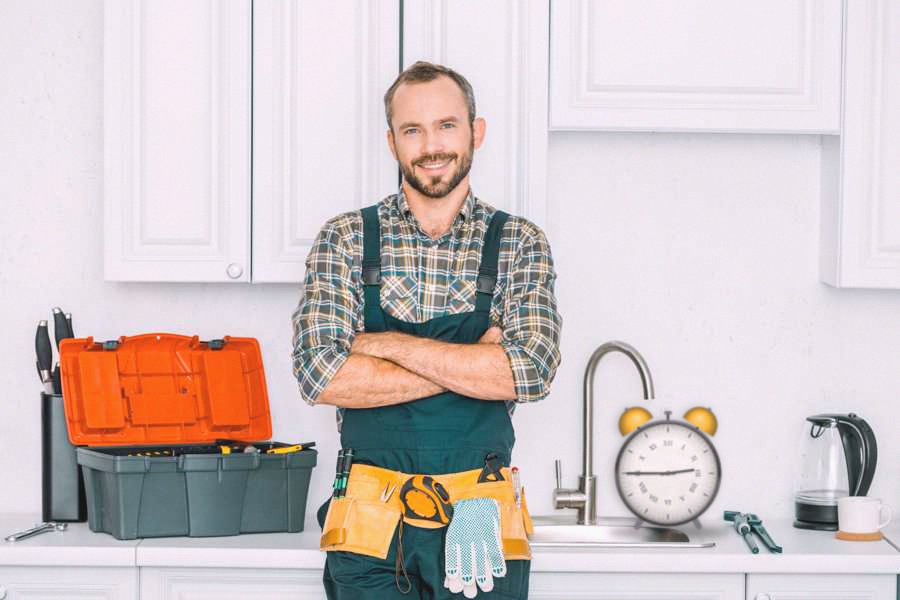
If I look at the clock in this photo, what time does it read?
2:45
